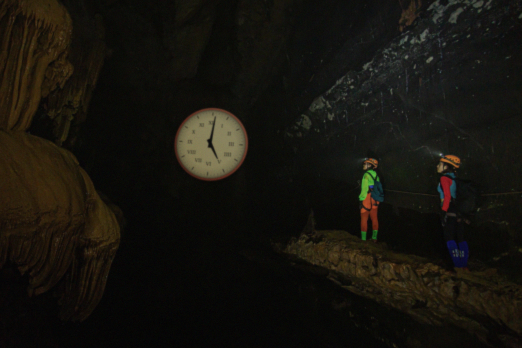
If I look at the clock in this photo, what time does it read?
5:01
